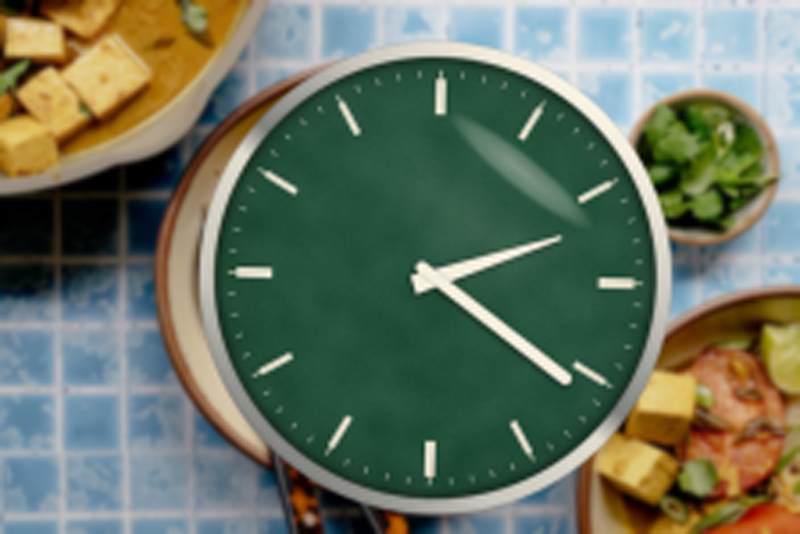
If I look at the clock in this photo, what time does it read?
2:21
